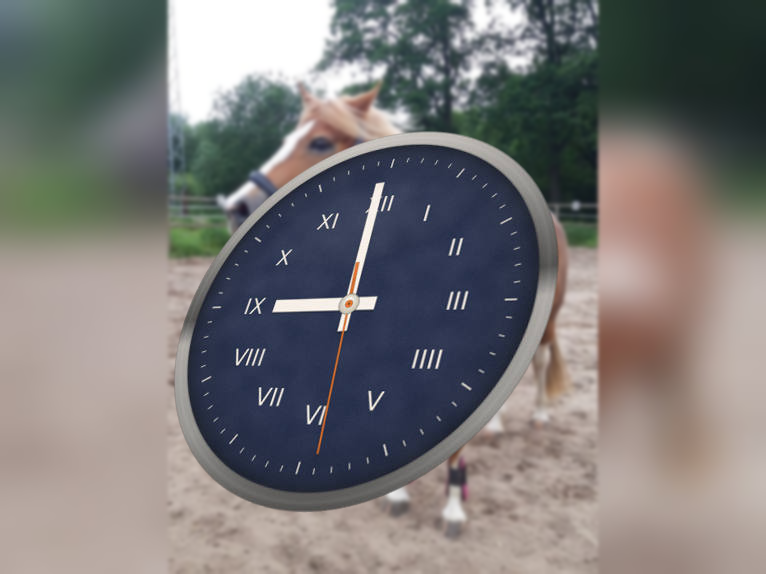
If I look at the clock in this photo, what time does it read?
8:59:29
